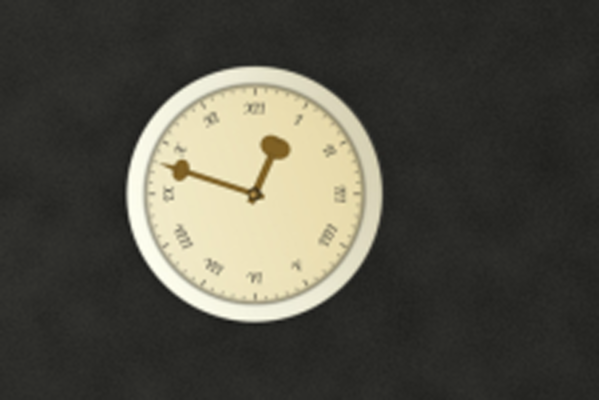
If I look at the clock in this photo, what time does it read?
12:48
